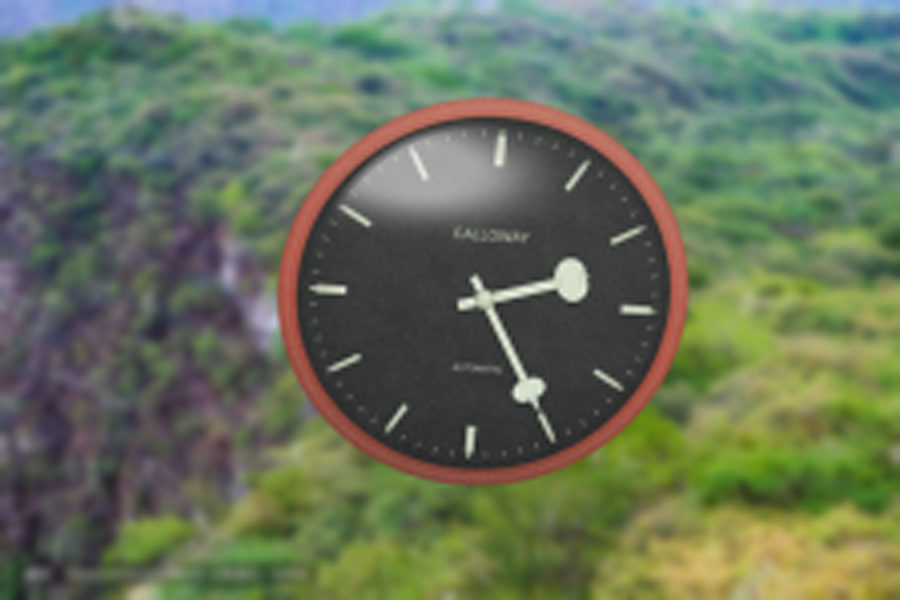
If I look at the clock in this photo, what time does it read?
2:25
